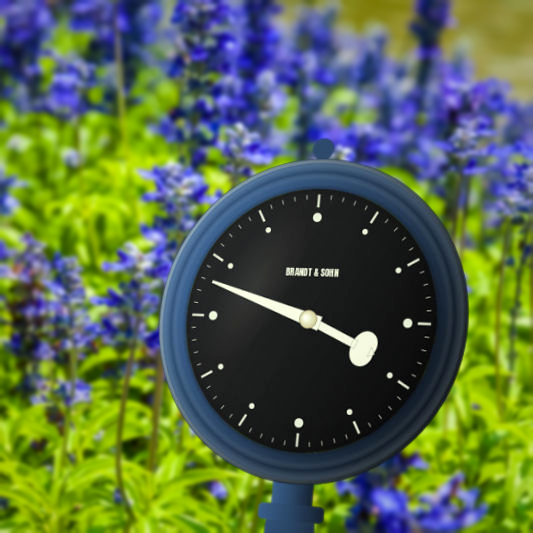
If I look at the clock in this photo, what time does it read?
3:48
